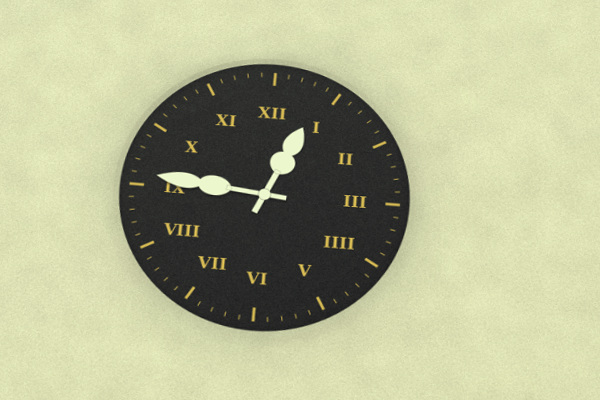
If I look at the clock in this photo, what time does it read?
12:46
